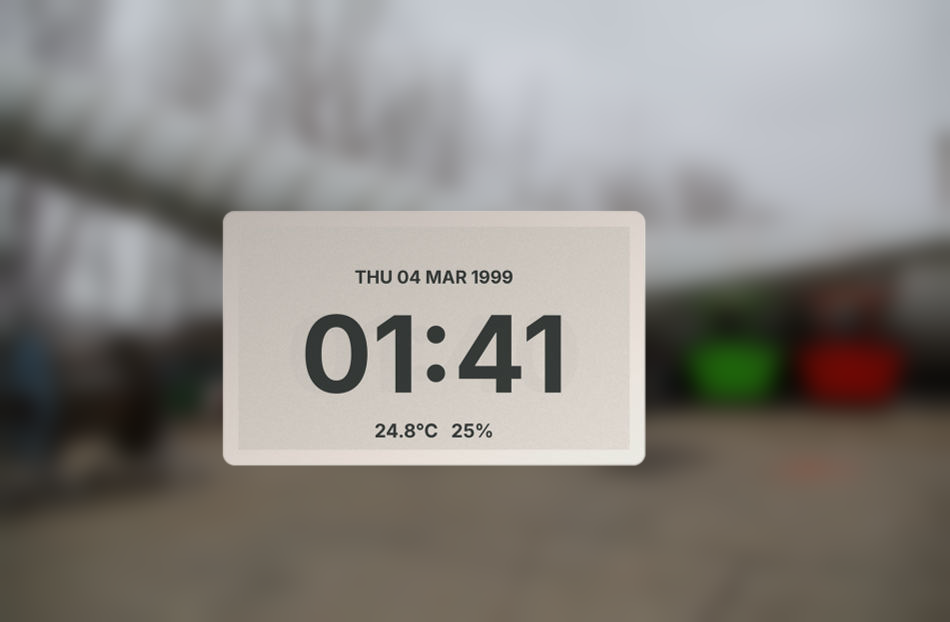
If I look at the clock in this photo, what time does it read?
1:41
